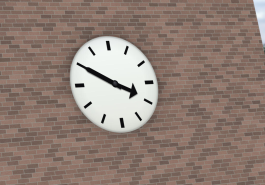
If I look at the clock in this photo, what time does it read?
3:50
